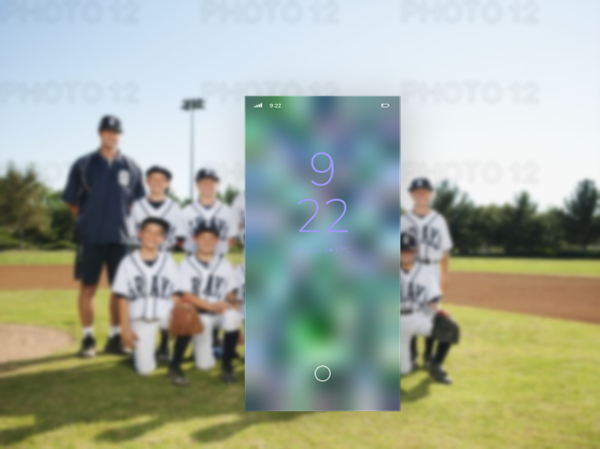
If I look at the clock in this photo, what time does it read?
9:22
